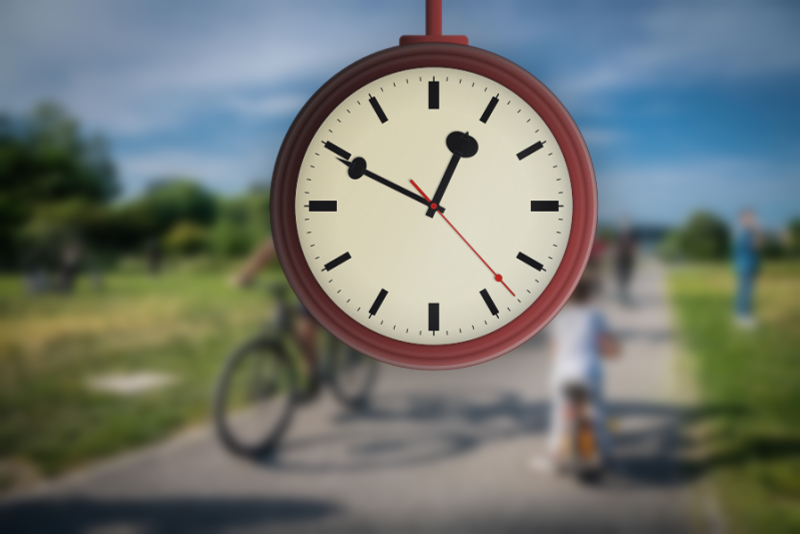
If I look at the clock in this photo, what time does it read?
12:49:23
